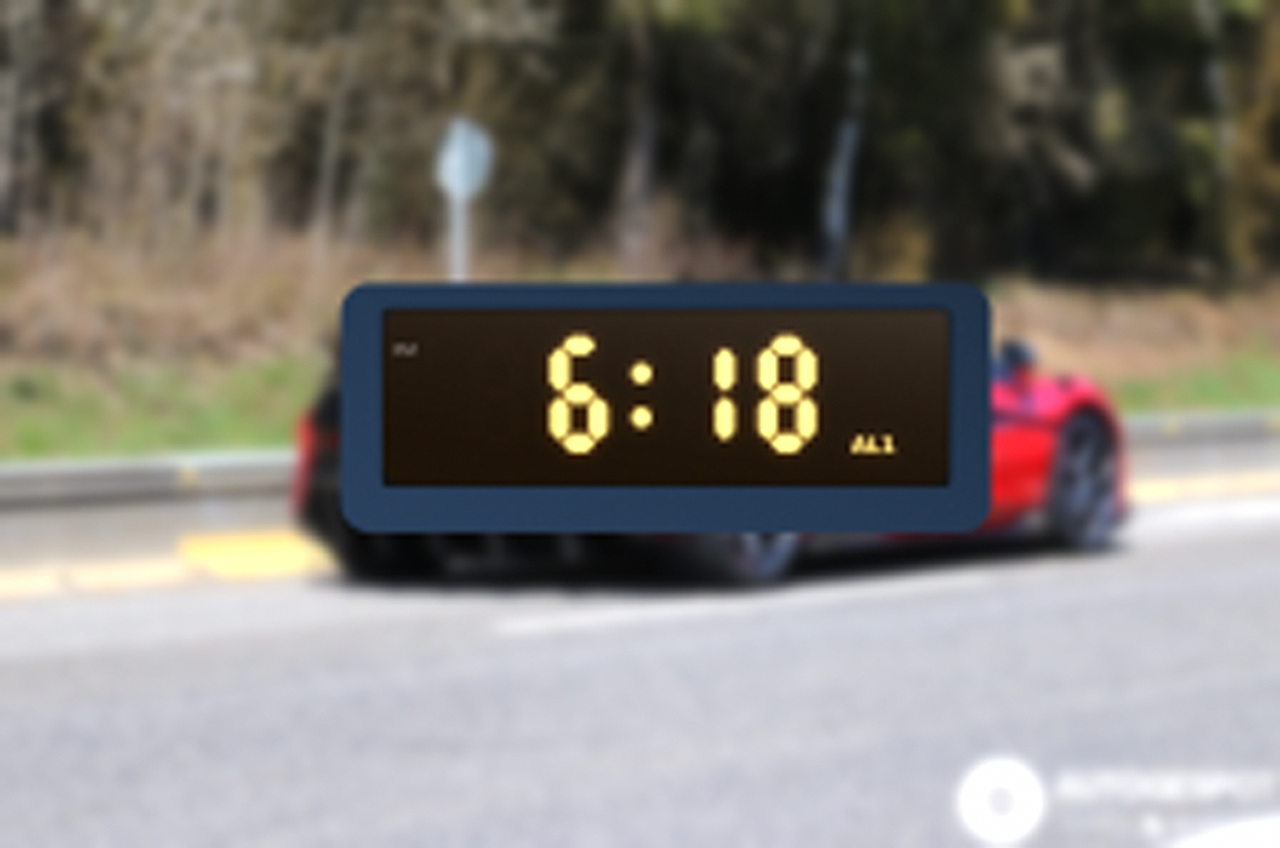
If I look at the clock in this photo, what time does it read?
6:18
